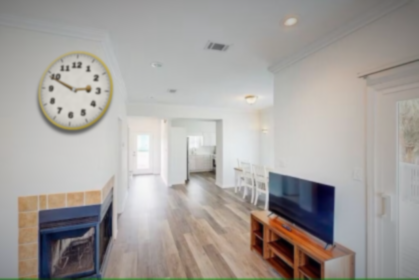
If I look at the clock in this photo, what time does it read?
2:49
